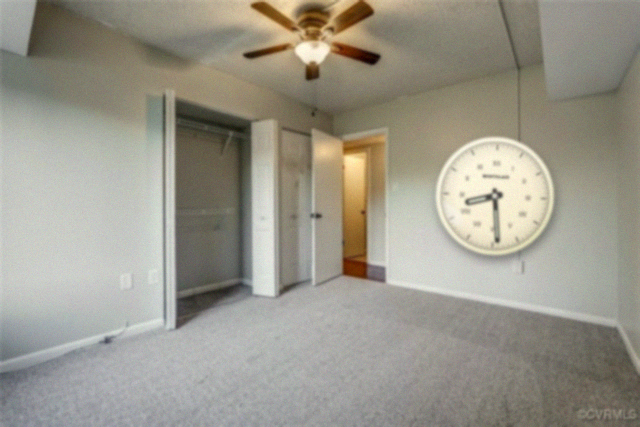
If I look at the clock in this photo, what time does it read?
8:29
